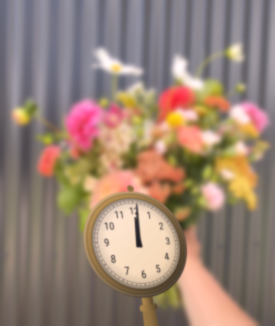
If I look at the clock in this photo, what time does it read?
12:01
